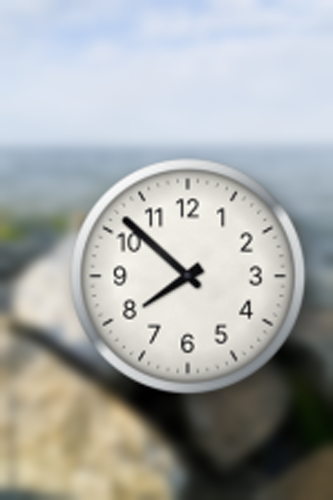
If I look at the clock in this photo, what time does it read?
7:52
